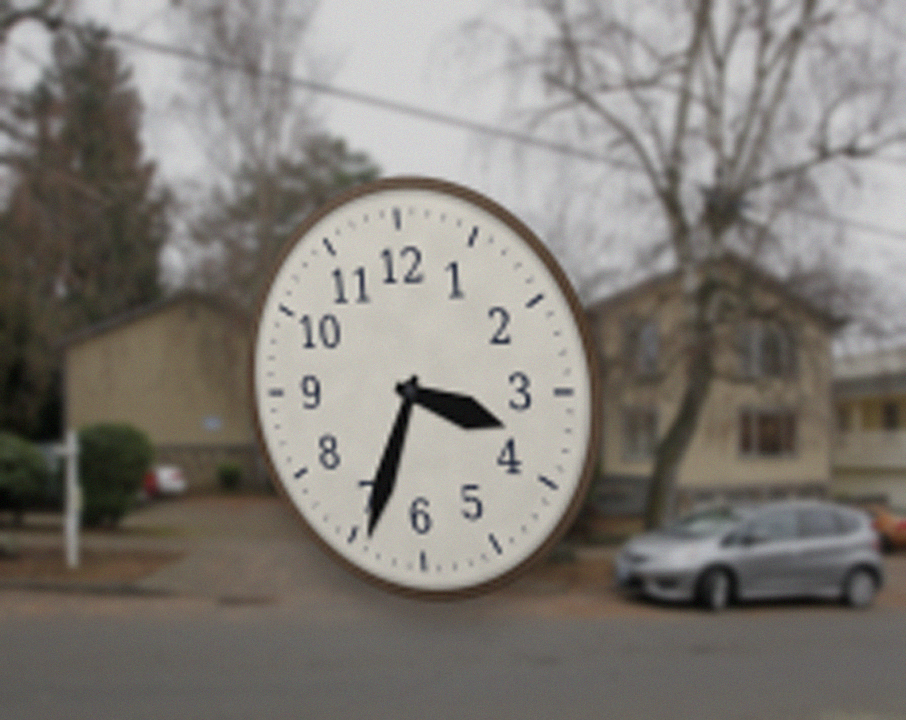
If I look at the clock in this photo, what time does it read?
3:34
